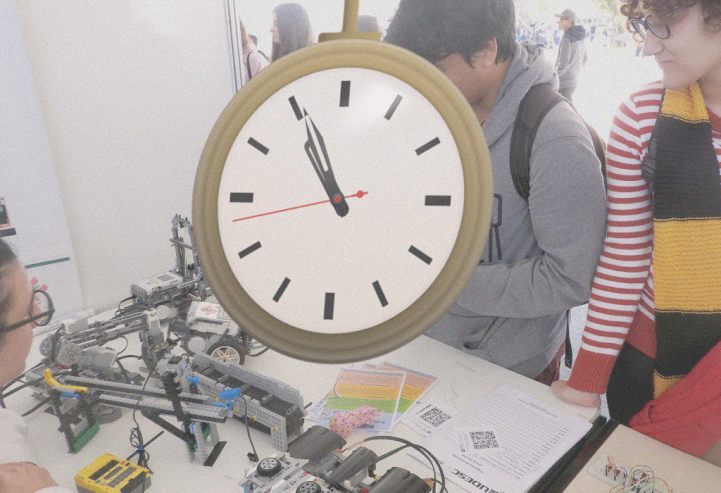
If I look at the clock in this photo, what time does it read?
10:55:43
